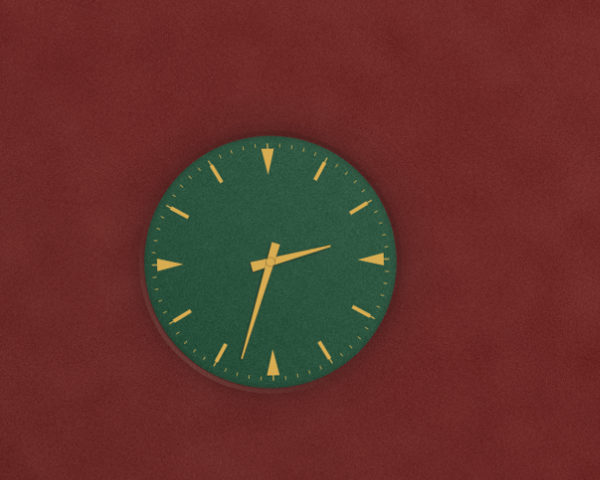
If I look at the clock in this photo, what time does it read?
2:33
